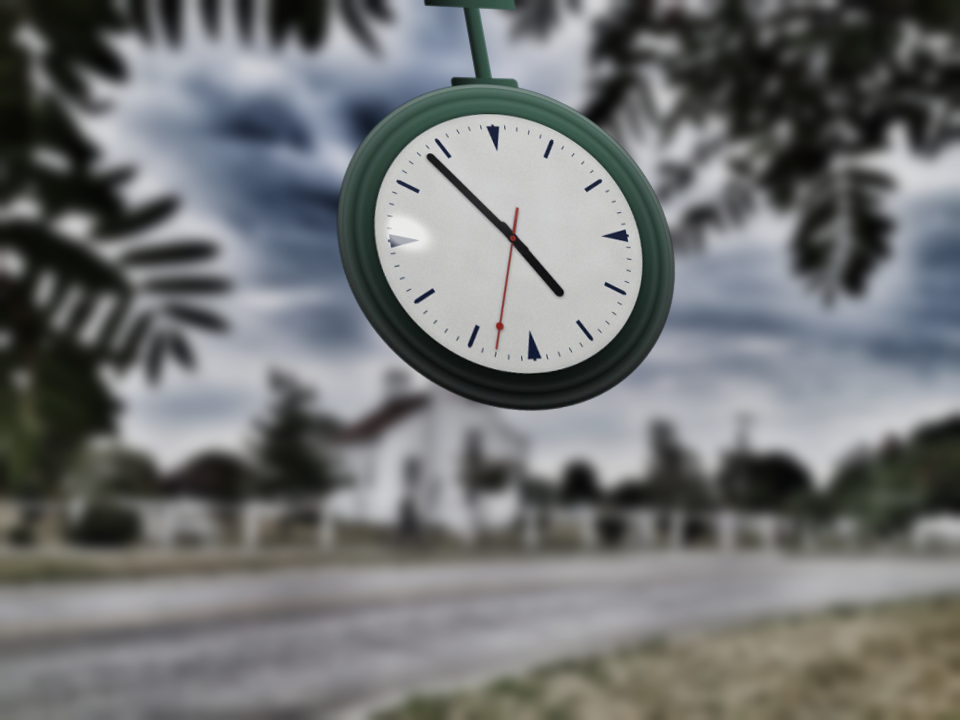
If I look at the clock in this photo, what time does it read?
4:53:33
